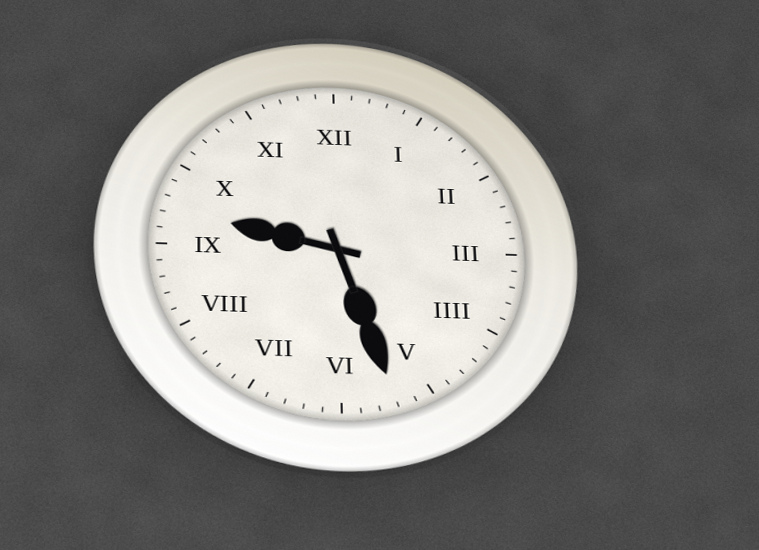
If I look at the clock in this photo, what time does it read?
9:27
